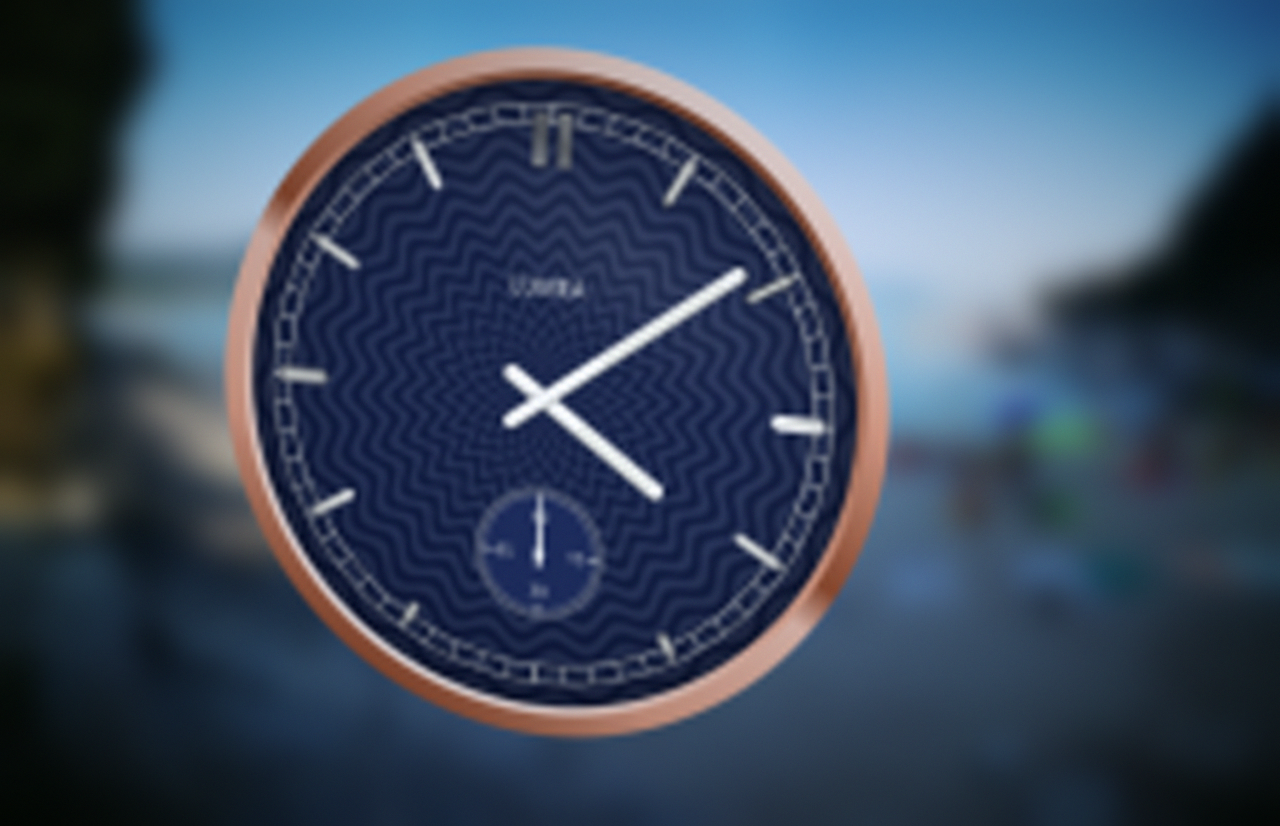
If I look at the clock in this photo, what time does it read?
4:09
